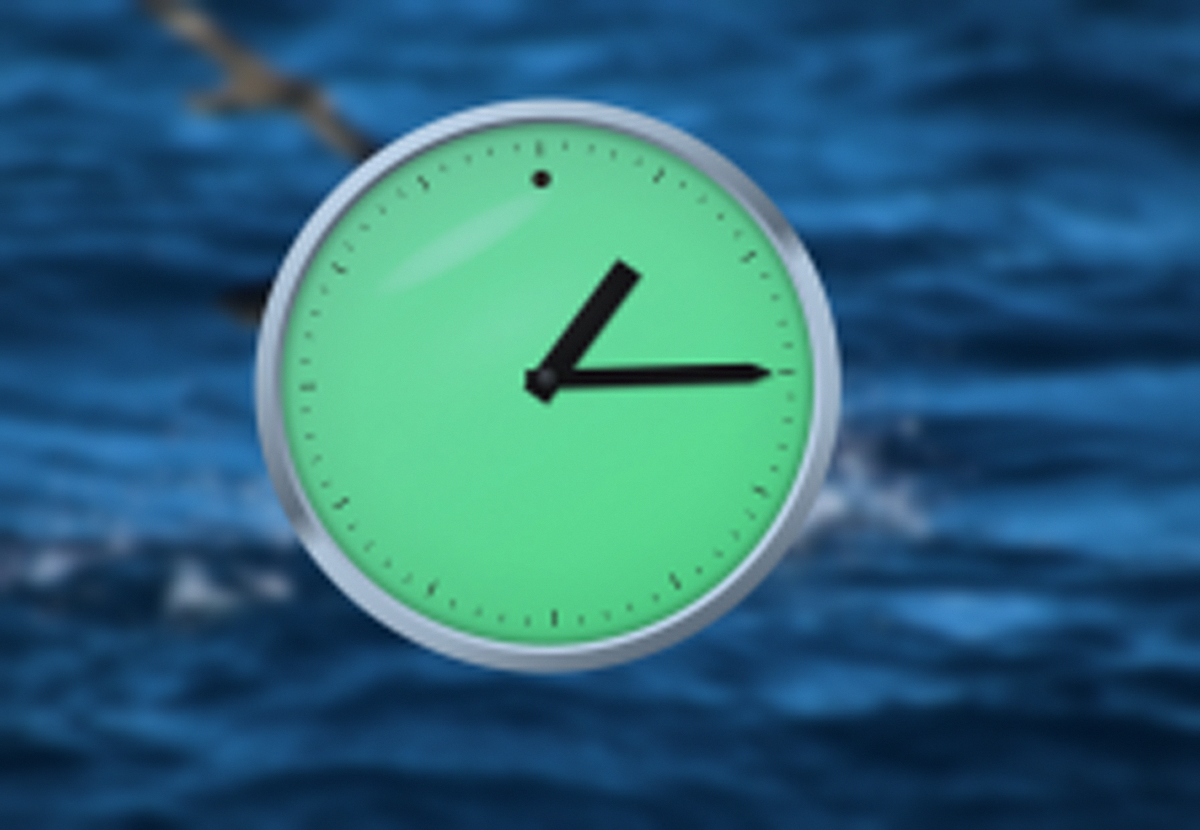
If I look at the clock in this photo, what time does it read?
1:15
